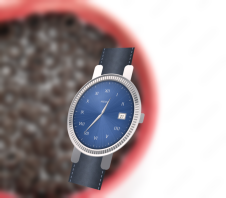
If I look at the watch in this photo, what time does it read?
12:36
